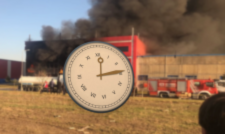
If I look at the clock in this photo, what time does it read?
12:14
